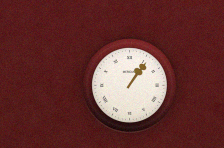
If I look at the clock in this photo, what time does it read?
1:06
